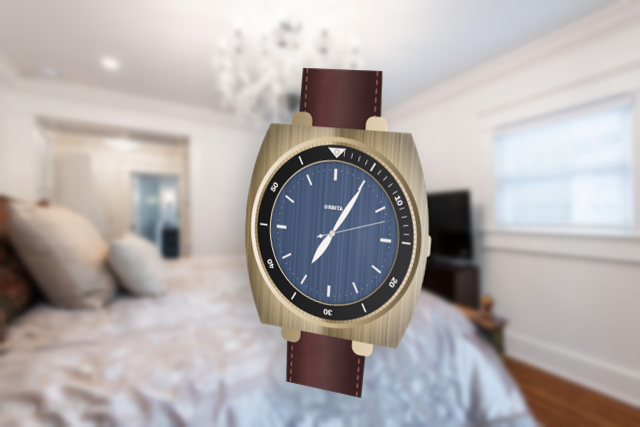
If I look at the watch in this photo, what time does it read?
7:05:12
